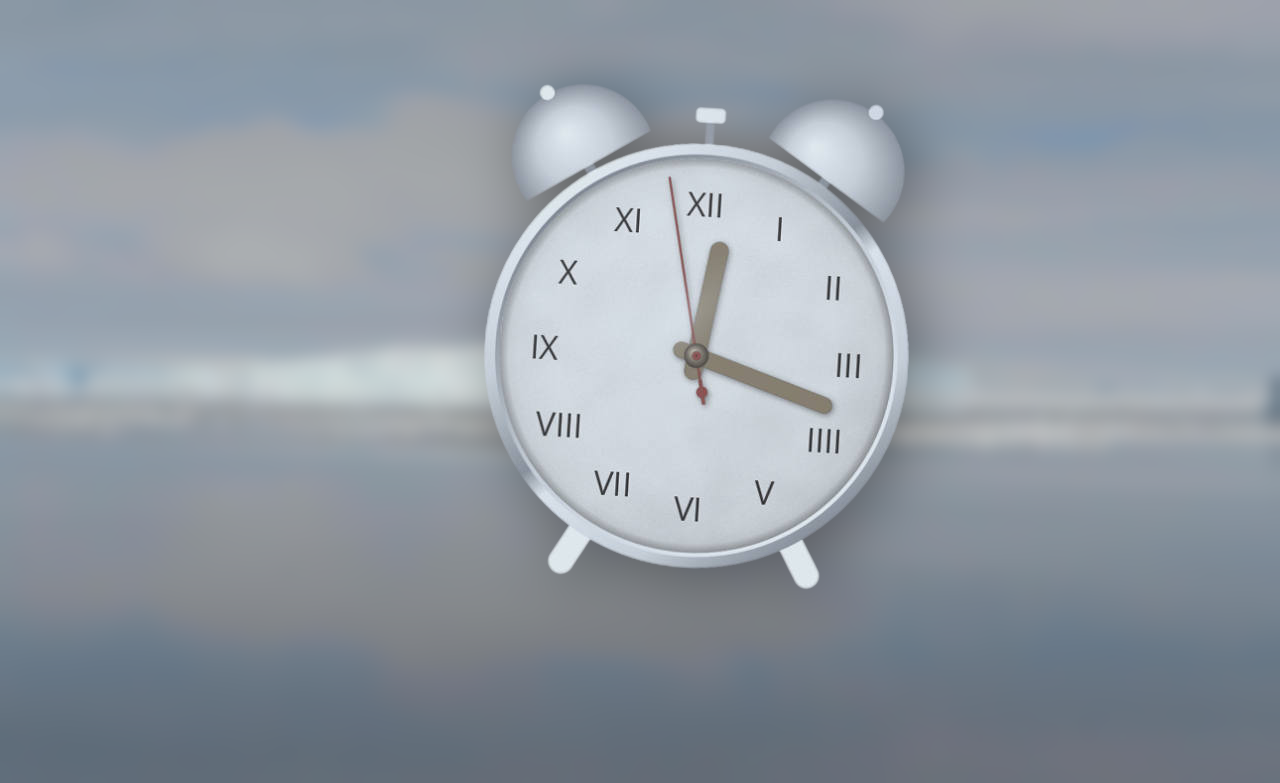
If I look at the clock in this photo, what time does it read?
12:17:58
